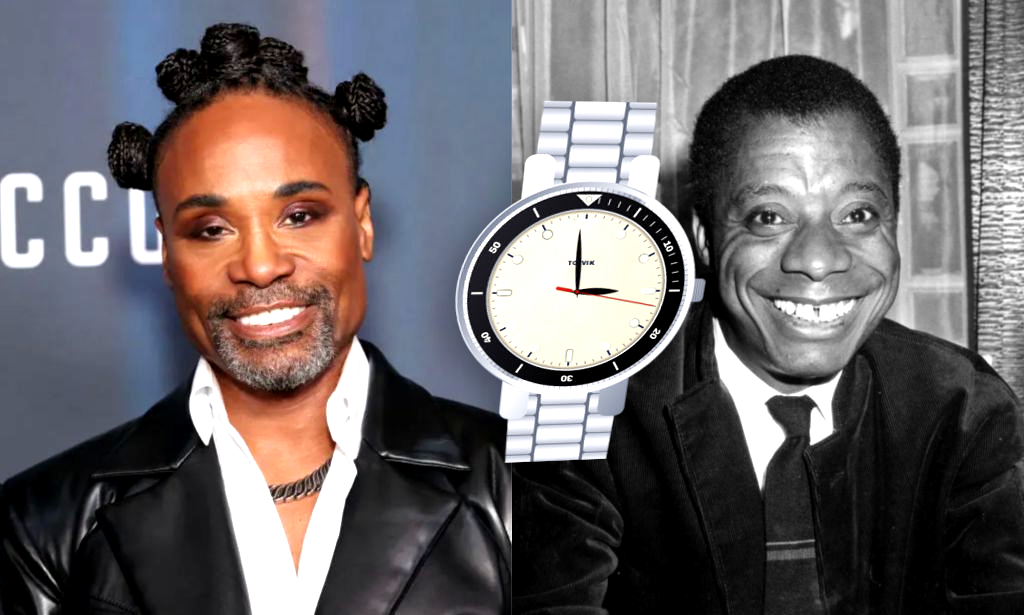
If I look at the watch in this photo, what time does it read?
2:59:17
